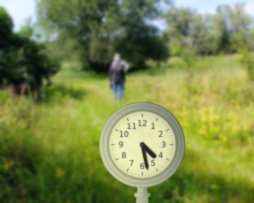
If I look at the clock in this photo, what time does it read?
4:28
